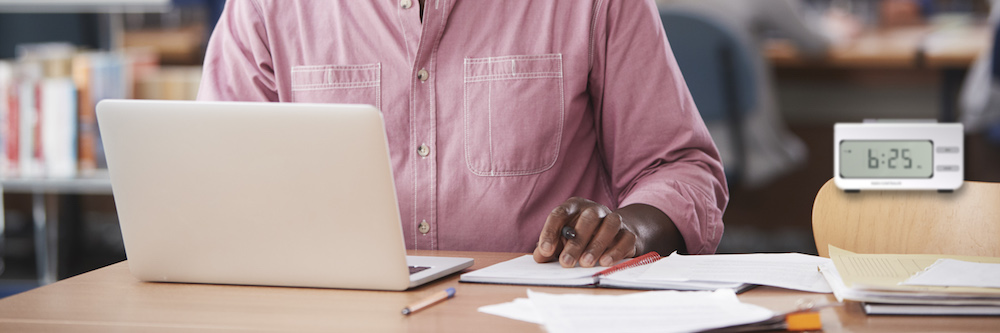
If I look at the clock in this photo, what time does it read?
6:25
